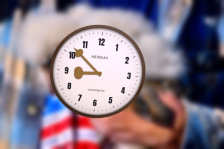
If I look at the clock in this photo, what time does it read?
8:52
